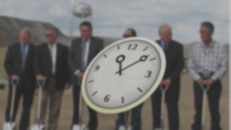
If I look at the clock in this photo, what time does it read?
11:08
